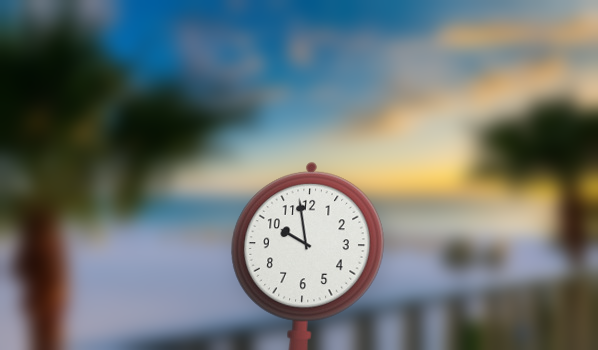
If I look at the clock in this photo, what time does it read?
9:58
